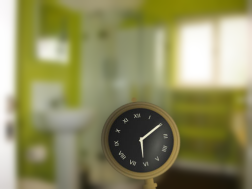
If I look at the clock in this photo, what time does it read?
6:10
